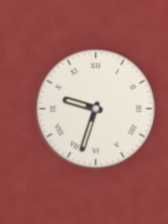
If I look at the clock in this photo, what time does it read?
9:33
